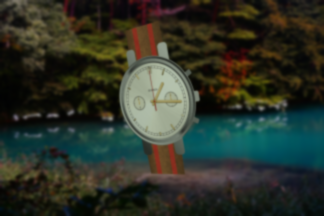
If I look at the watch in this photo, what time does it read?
1:16
